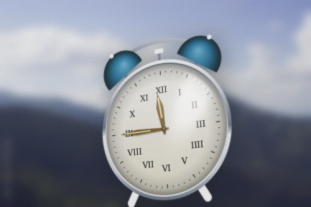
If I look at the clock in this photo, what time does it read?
11:45
